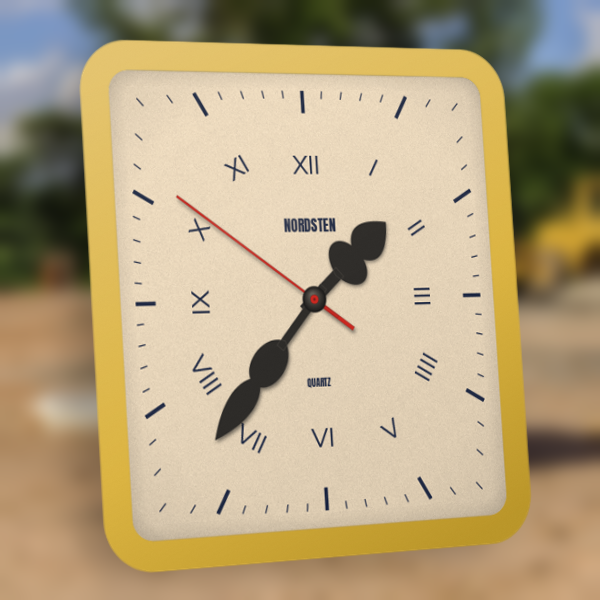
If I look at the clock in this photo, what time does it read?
1:36:51
